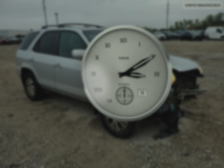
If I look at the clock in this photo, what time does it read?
3:10
